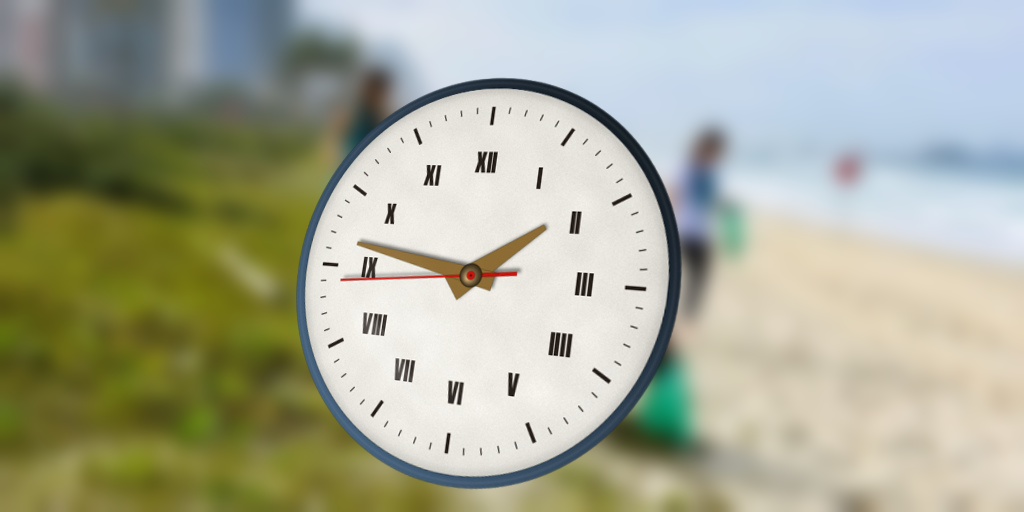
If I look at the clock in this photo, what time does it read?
1:46:44
